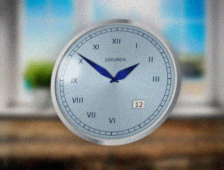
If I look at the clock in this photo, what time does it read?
1:51
